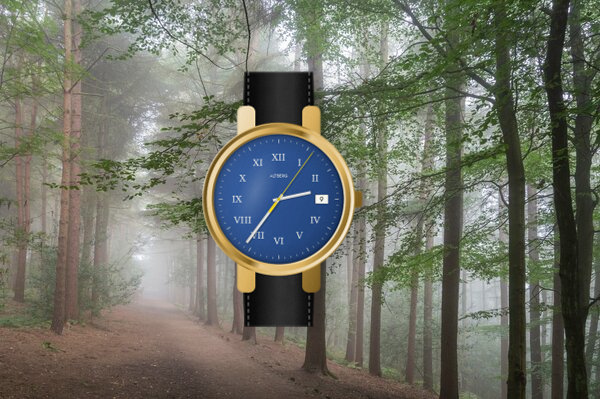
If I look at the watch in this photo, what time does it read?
2:36:06
